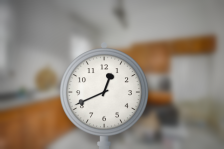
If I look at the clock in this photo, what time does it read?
12:41
